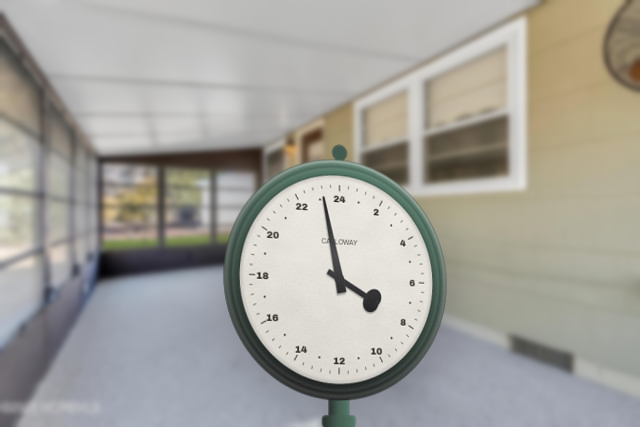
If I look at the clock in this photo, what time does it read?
7:58
